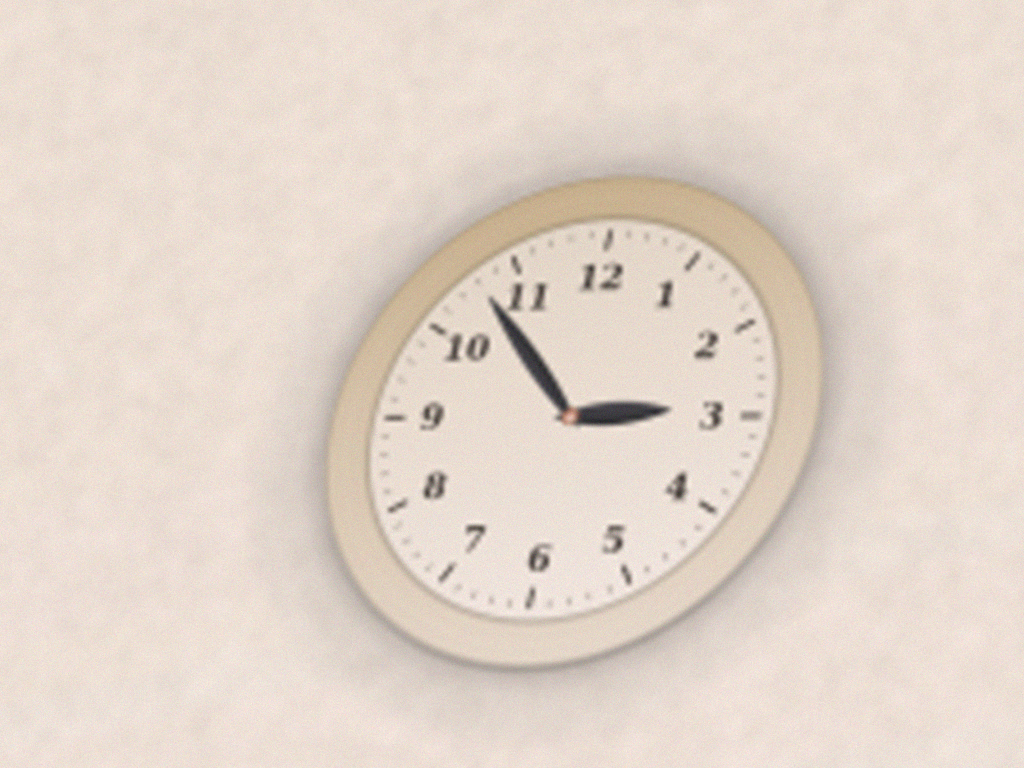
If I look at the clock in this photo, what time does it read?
2:53
